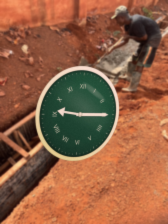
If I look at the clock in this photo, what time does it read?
9:15
